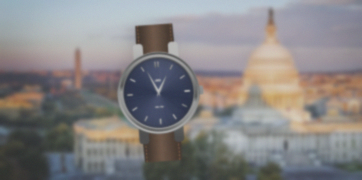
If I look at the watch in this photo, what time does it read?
12:56
